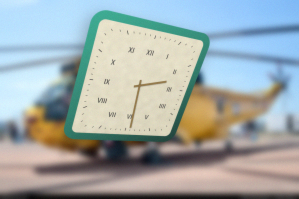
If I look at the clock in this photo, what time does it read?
2:29
